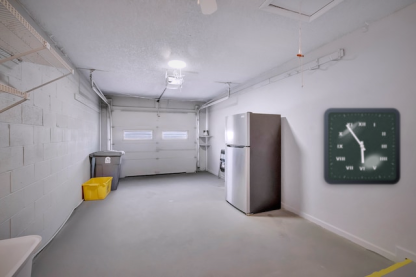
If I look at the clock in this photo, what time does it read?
5:54
